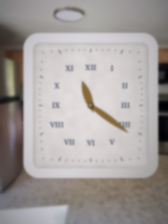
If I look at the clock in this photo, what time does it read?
11:21
